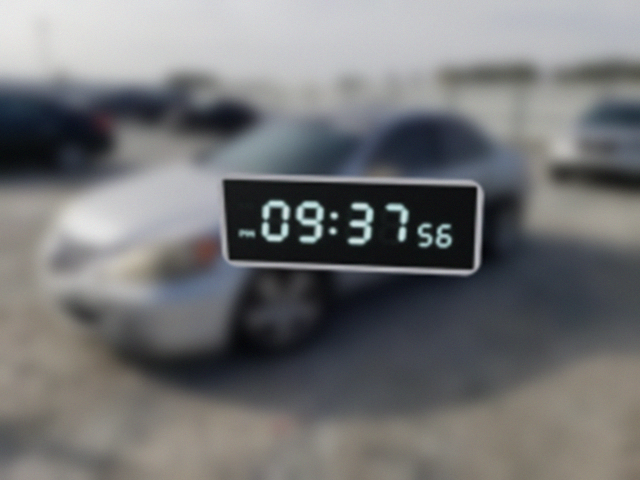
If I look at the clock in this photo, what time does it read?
9:37:56
